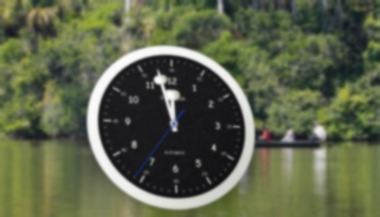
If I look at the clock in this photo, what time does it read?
11:57:36
